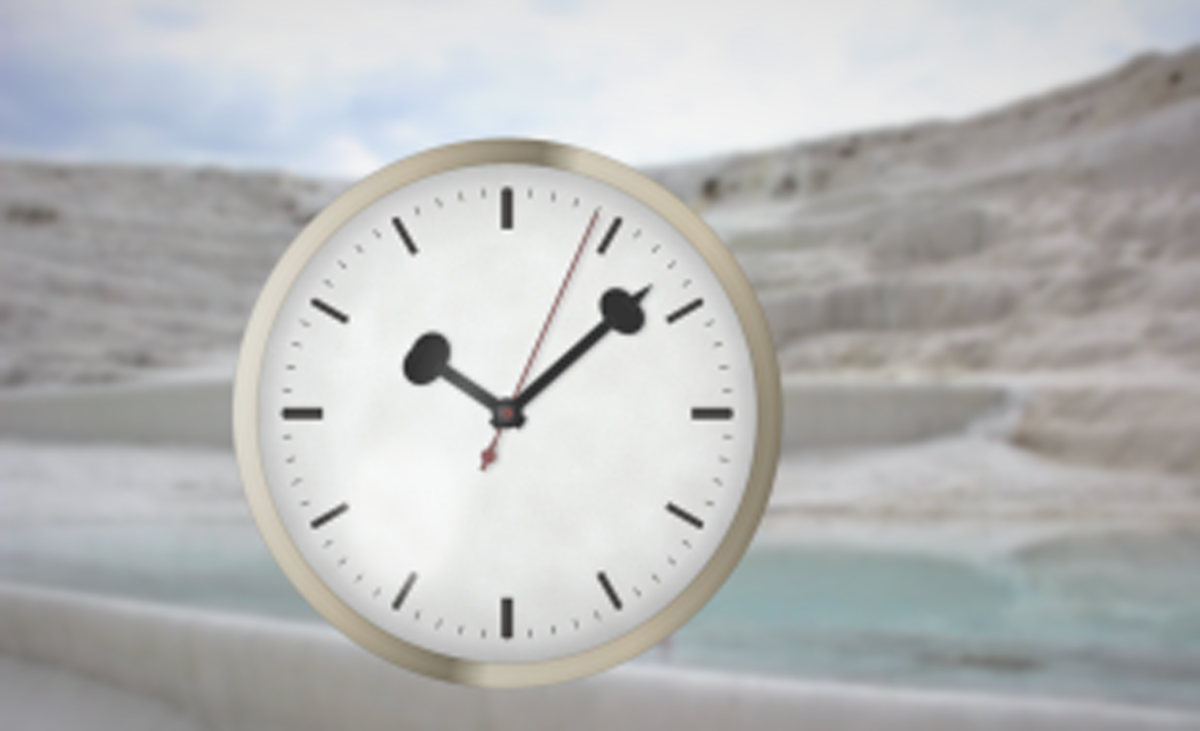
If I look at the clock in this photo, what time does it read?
10:08:04
